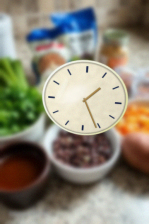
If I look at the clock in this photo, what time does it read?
1:26
